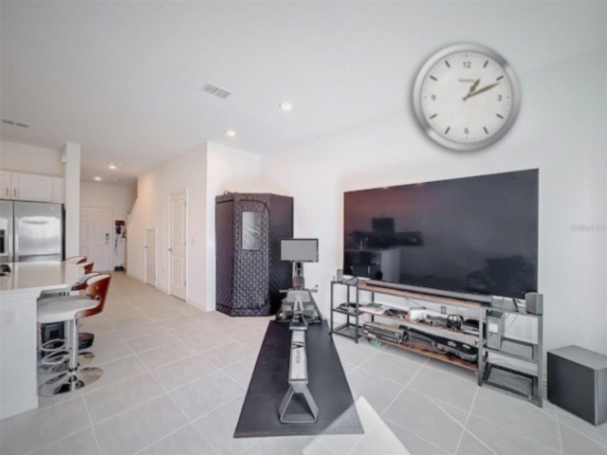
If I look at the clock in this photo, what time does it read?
1:11
